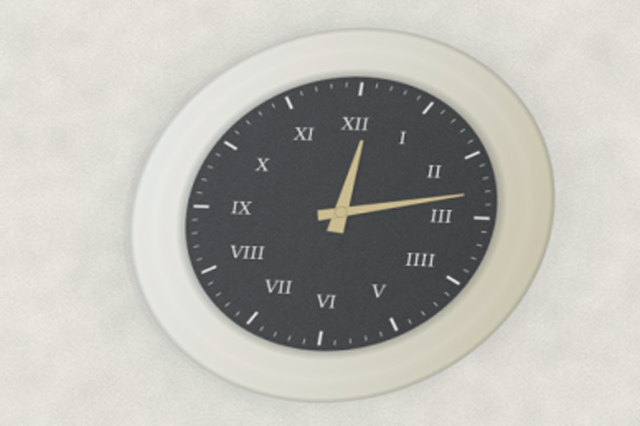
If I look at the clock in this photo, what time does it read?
12:13
